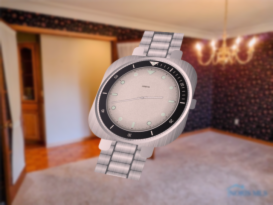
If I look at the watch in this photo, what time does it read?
2:42
